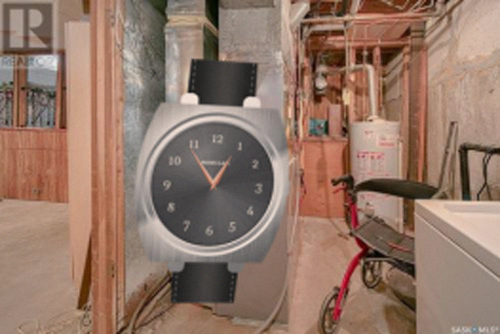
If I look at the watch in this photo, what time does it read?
12:54
